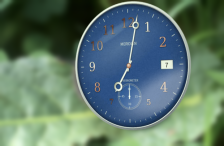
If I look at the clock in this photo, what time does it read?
7:02
